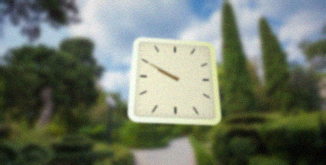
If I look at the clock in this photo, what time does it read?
9:50
